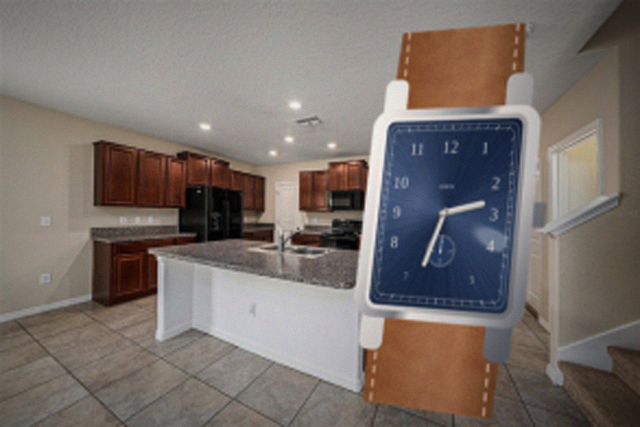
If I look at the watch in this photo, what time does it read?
2:33
